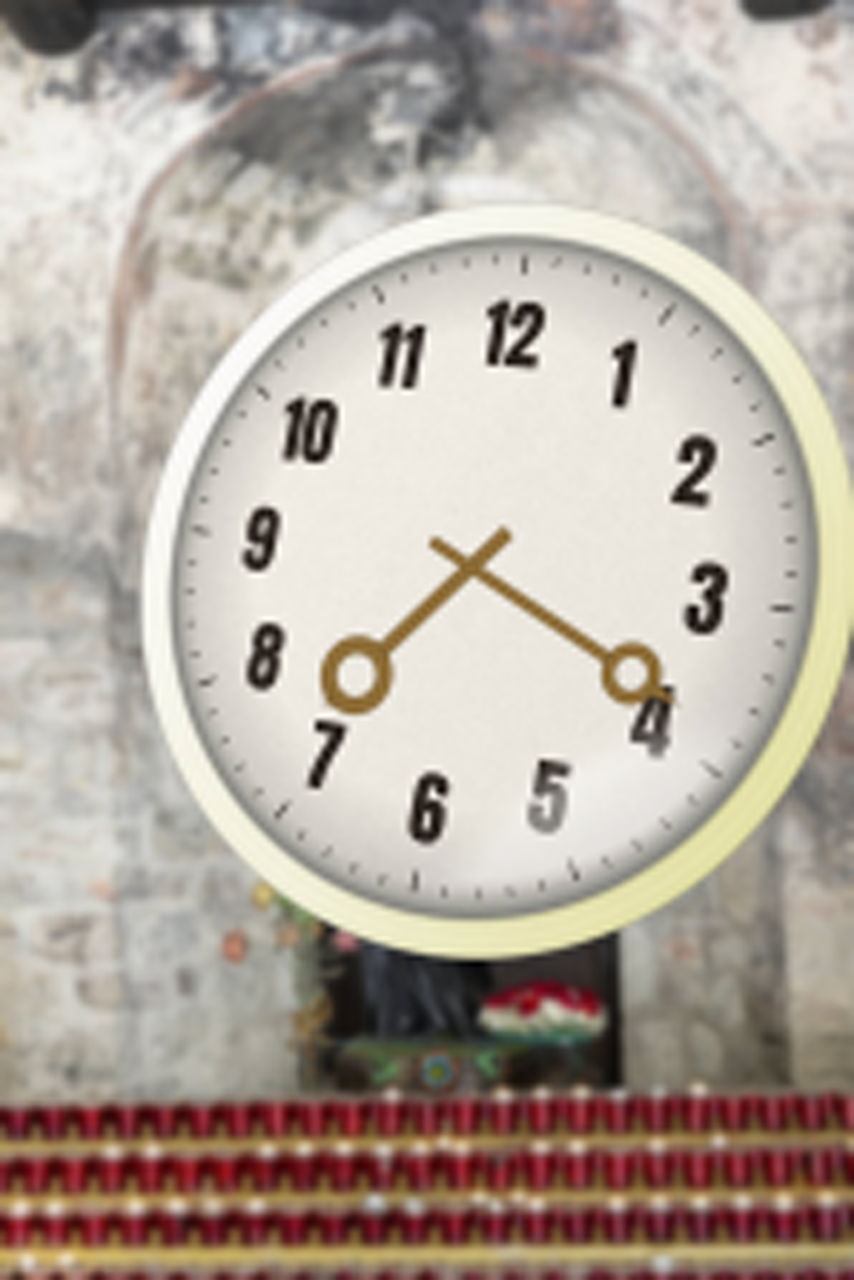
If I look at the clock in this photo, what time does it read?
7:19
